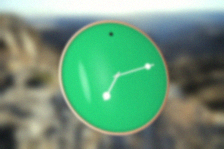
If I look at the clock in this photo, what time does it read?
7:13
